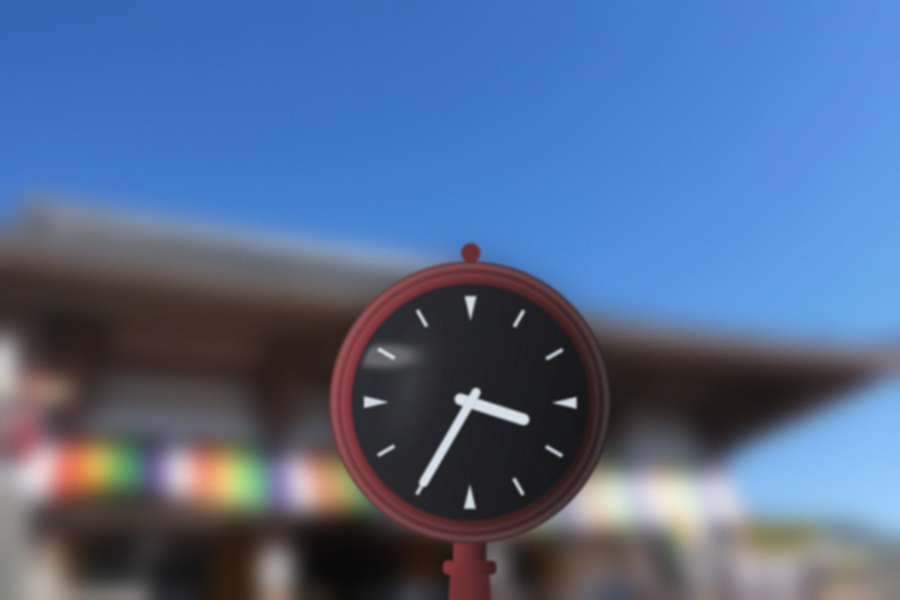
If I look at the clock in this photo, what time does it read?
3:35
